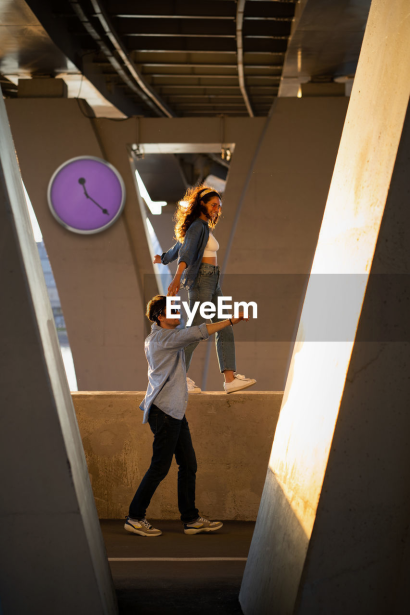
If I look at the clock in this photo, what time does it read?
11:22
